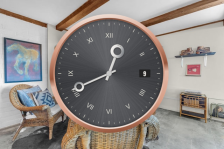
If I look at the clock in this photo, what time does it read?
12:41
